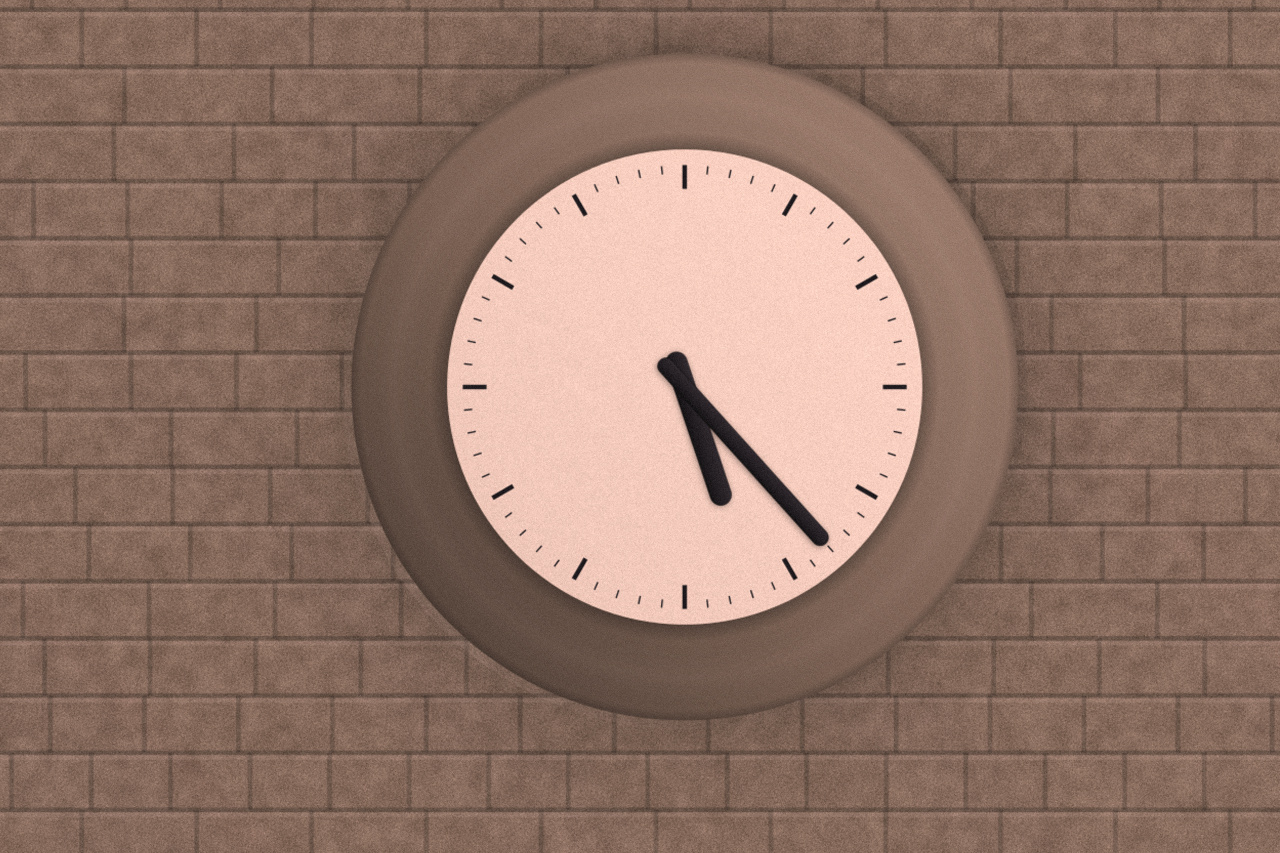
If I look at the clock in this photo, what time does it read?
5:23
